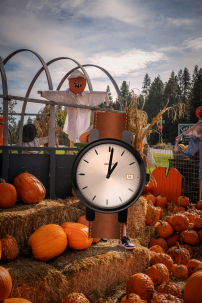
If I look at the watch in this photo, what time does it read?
1:01
